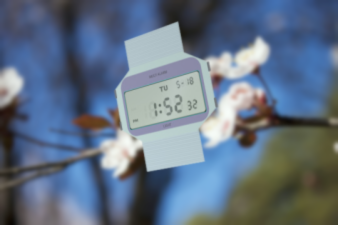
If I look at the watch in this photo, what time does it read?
1:52
